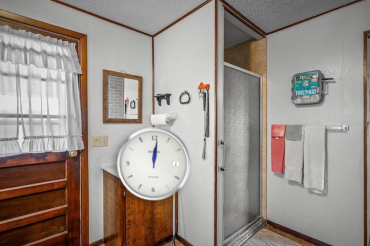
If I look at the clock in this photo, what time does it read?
12:01
